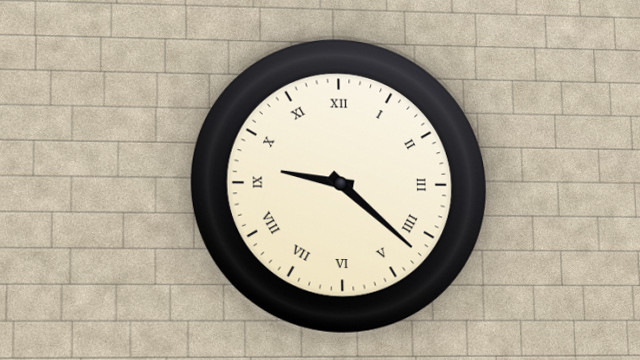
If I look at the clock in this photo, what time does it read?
9:22
